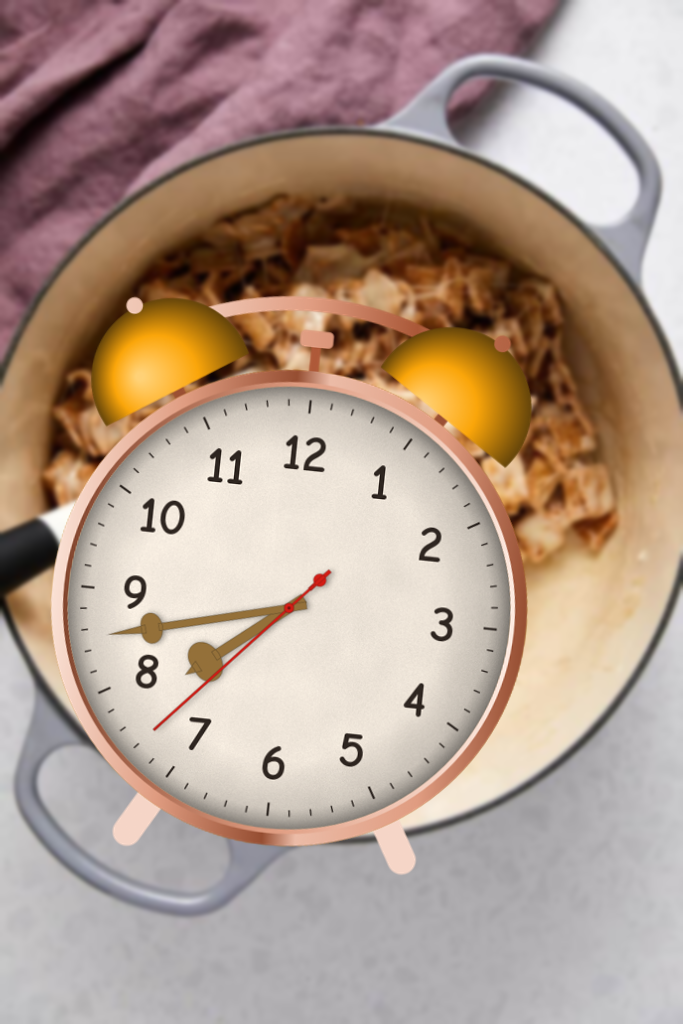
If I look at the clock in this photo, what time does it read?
7:42:37
